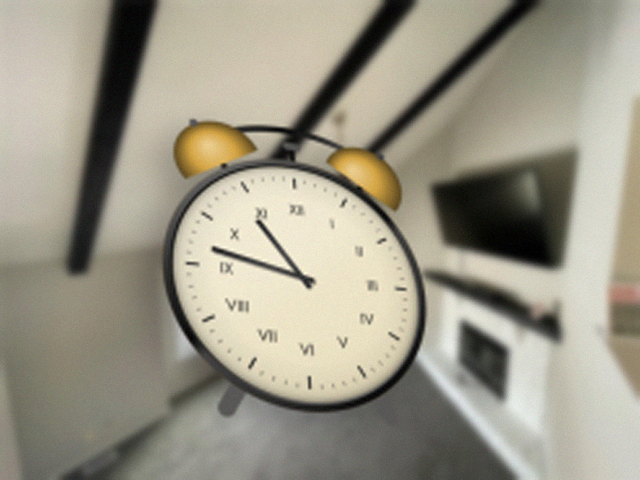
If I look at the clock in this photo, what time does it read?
10:47
